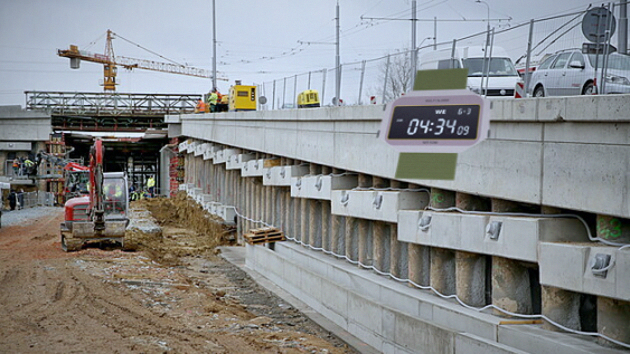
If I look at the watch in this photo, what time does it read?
4:34:09
